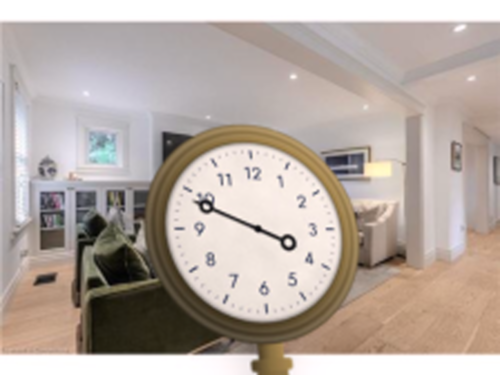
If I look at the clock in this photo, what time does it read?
3:49
